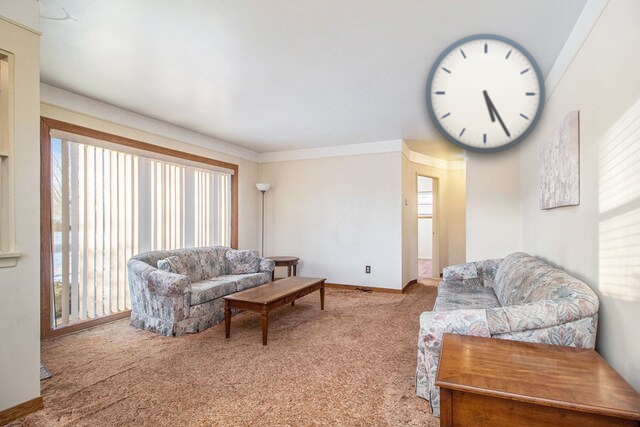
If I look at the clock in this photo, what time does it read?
5:25
